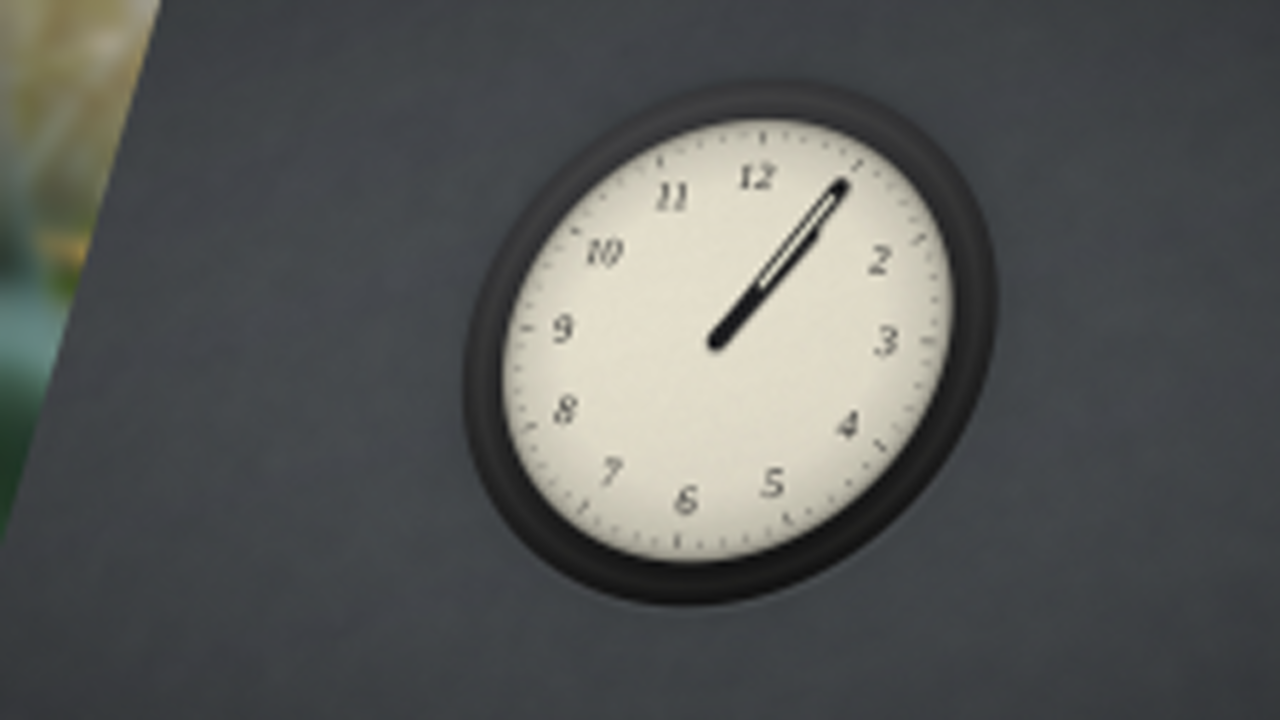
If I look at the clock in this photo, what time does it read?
1:05
